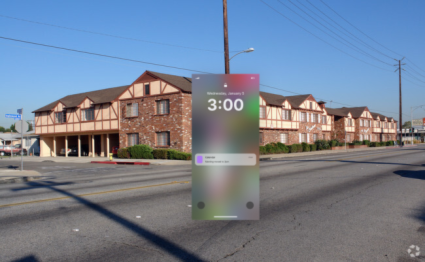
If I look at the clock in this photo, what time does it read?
3:00
